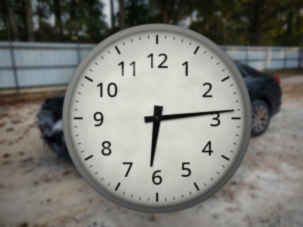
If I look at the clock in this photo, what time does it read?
6:14
